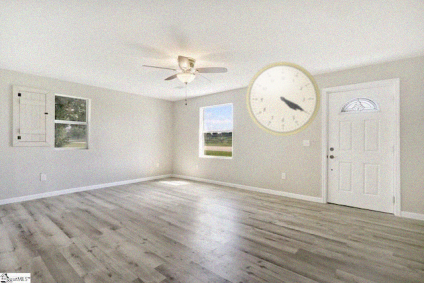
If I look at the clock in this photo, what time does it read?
4:20
